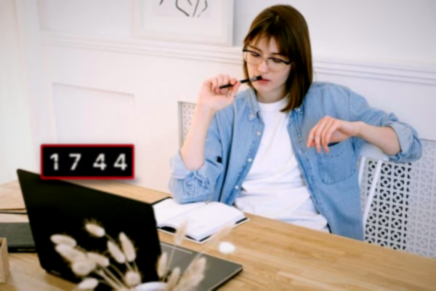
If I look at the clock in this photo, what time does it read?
17:44
